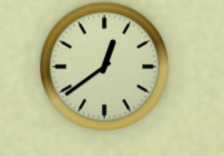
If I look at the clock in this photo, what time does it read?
12:39
